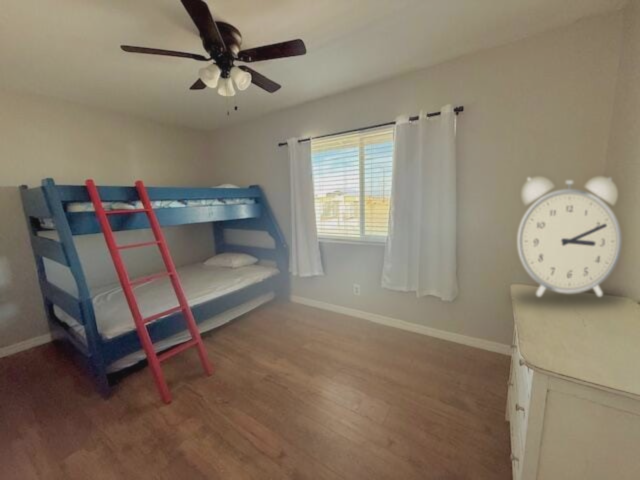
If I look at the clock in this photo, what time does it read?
3:11
